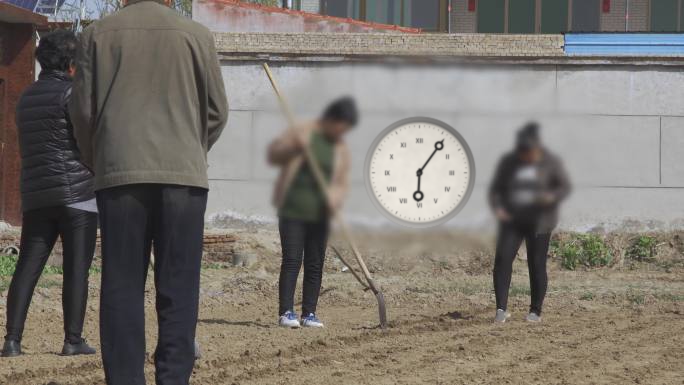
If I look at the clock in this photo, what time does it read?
6:06
